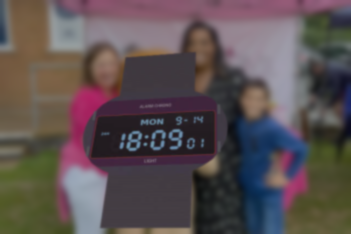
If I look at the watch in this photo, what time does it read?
18:09:01
